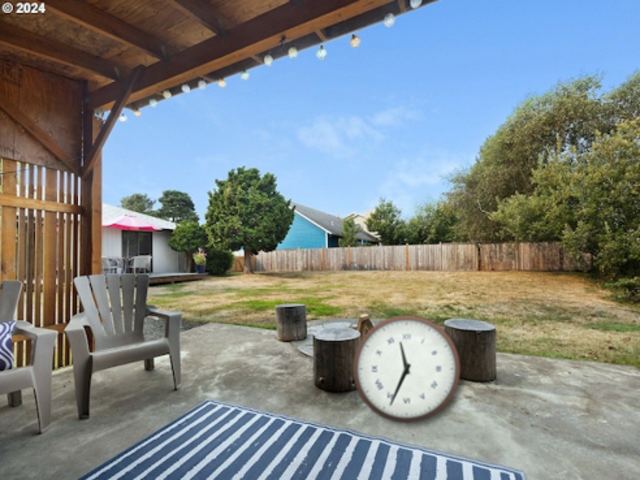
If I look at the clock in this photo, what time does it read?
11:34
